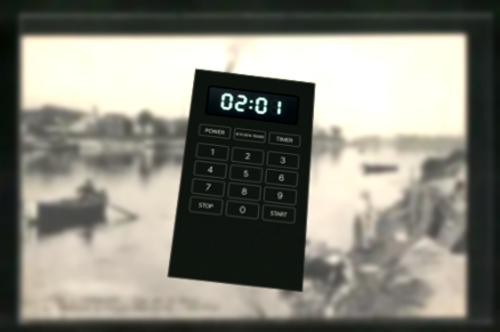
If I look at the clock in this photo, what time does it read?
2:01
